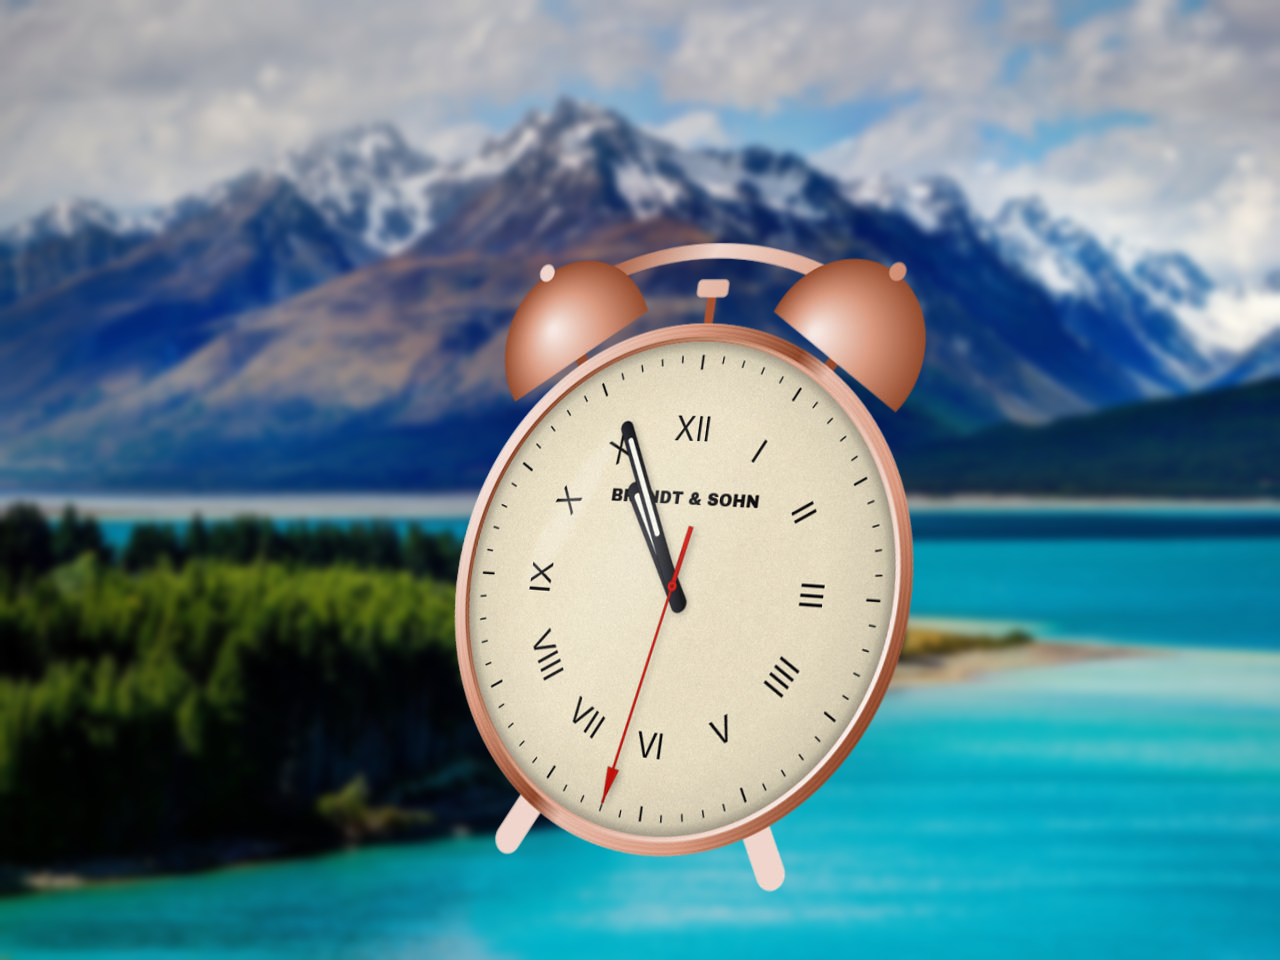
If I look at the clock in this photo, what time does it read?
10:55:32
